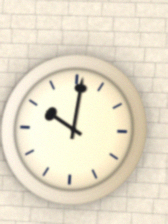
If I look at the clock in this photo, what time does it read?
10:01
